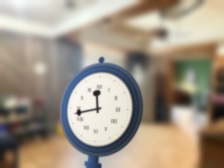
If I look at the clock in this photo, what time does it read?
11:43
